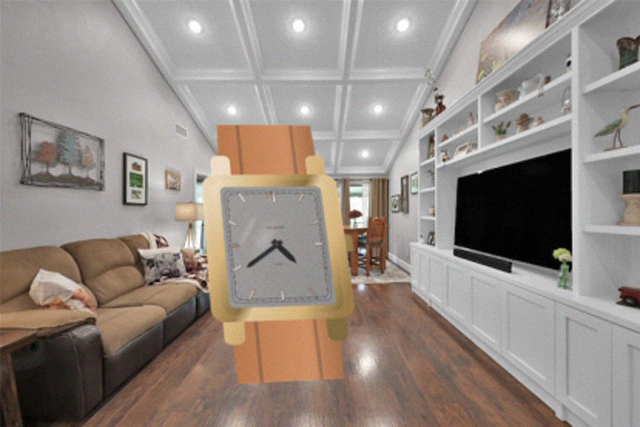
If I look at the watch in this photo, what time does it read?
4:39
